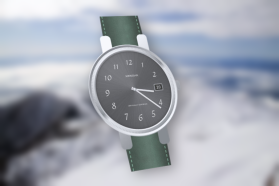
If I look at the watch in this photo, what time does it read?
3:22
